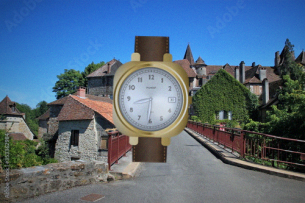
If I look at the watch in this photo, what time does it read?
8:31
